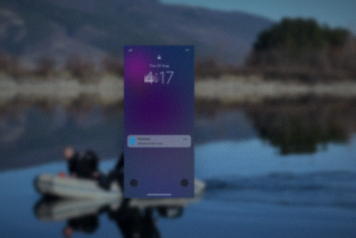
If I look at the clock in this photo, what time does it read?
4:17
